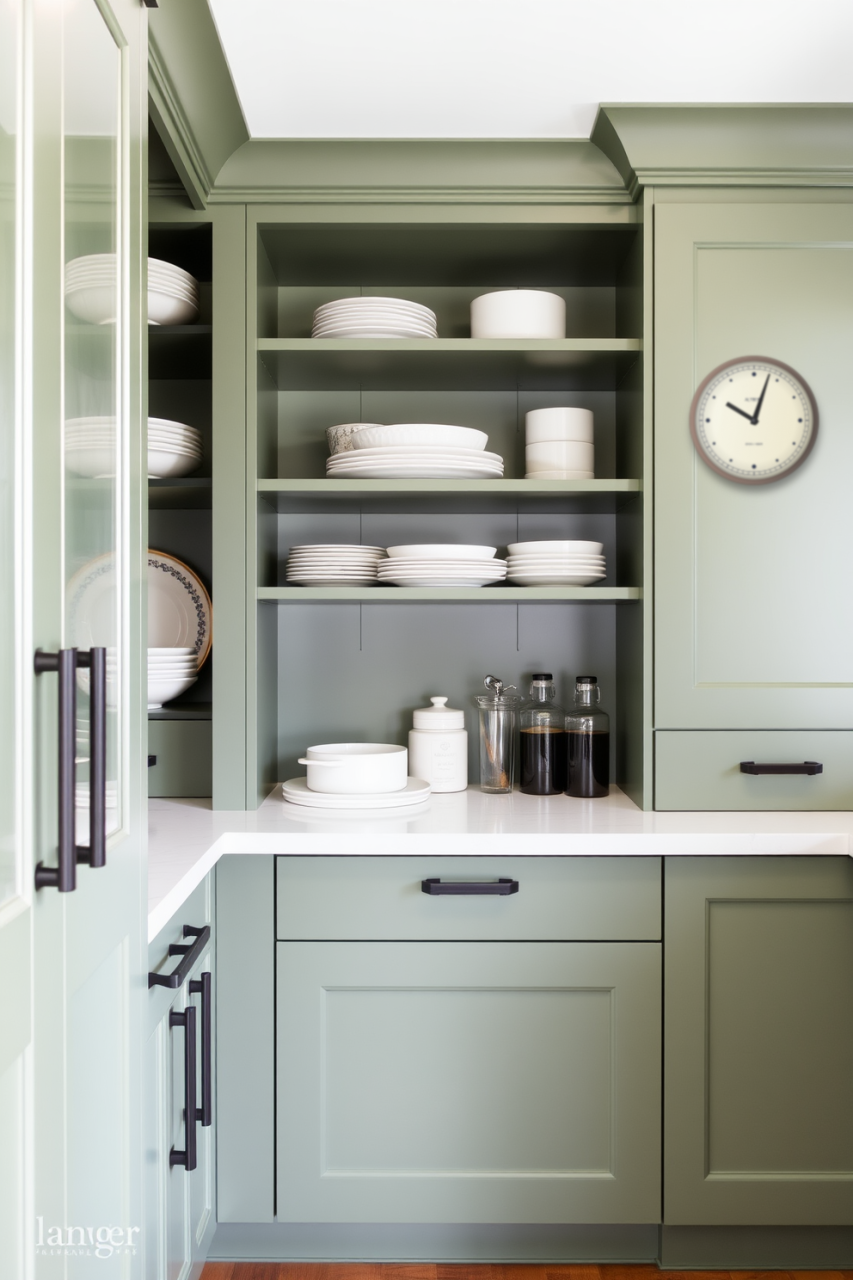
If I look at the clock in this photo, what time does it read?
10:03
